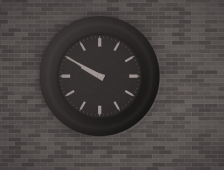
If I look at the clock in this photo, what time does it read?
9:50
